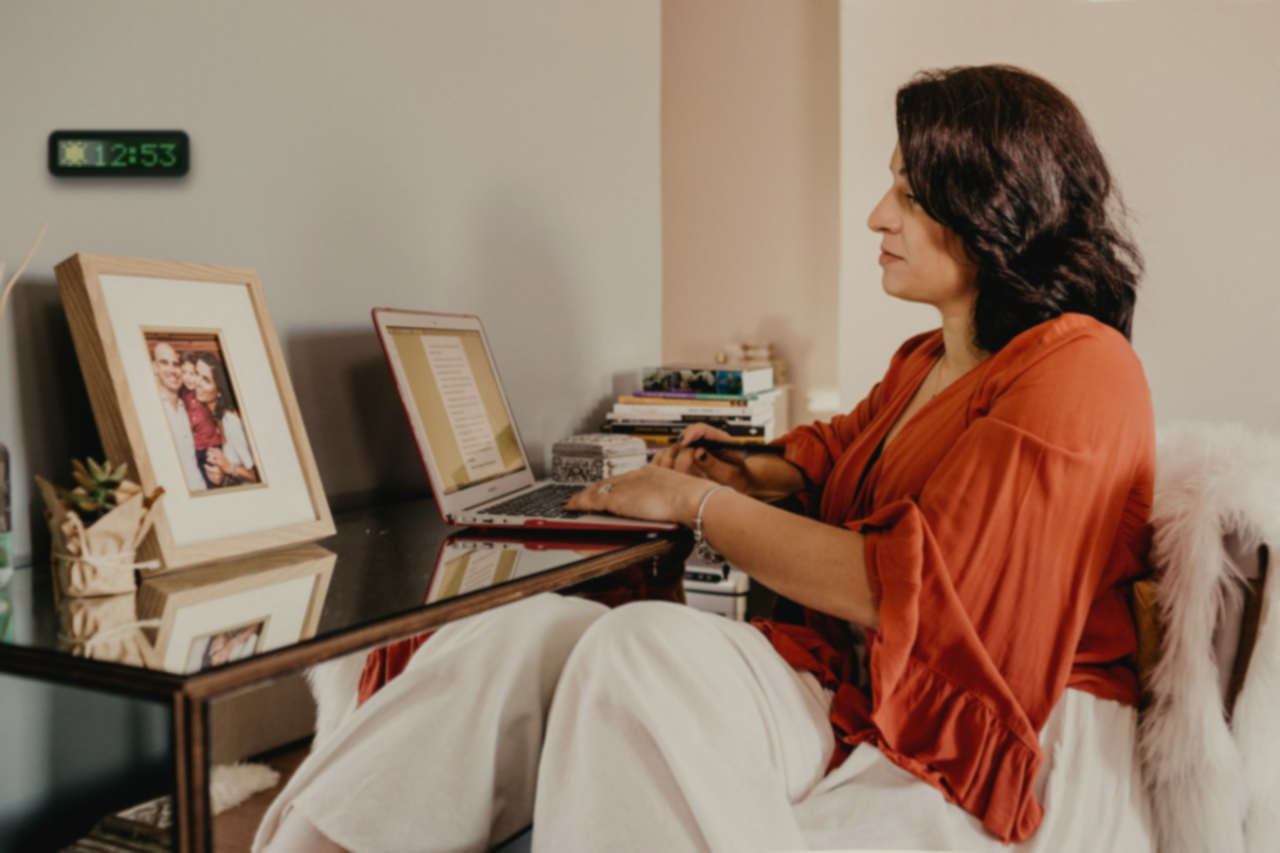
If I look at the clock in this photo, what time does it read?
12:53
